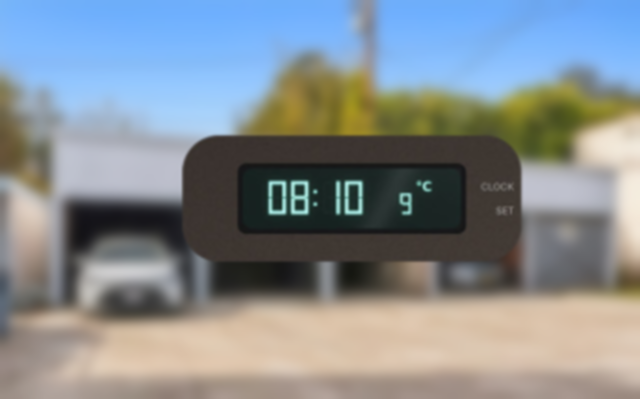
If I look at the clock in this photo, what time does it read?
8:10
